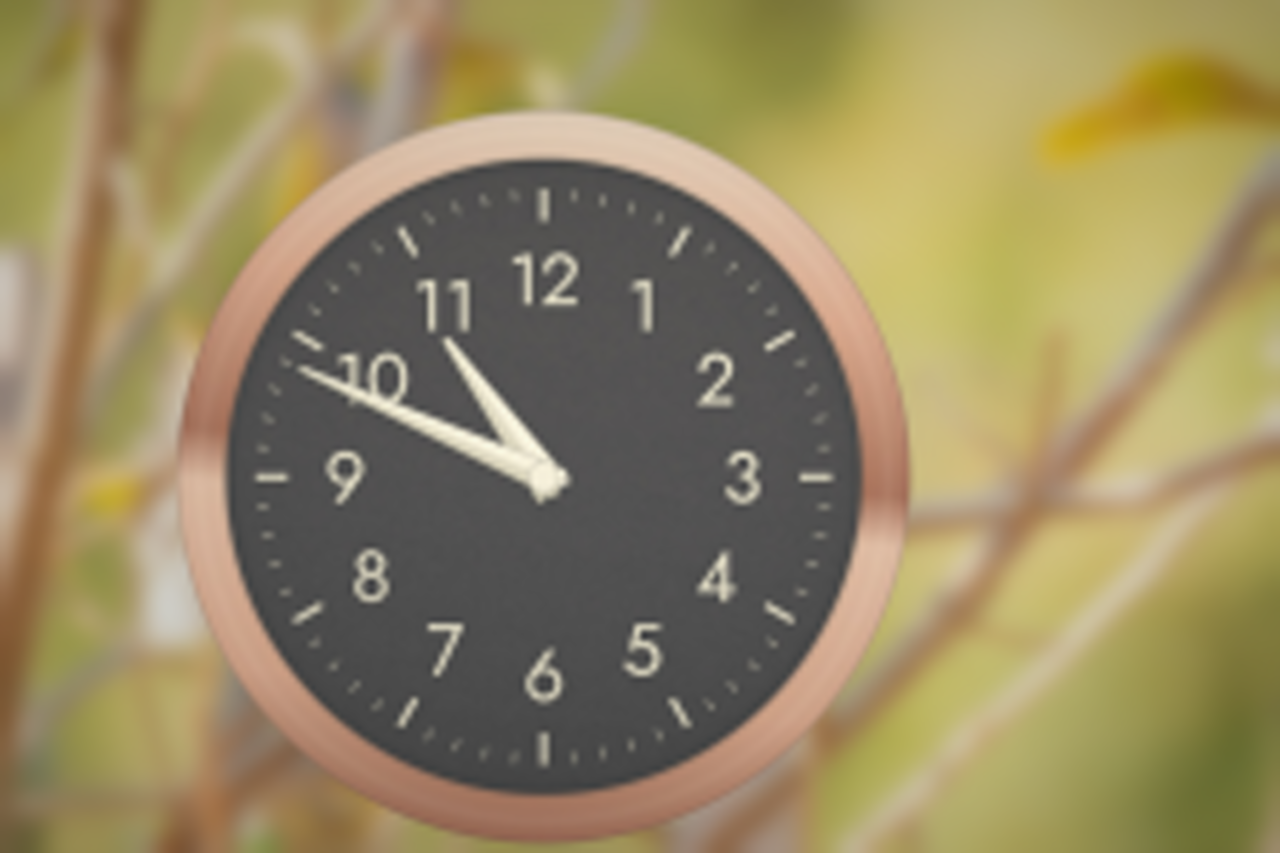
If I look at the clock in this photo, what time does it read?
10:49
